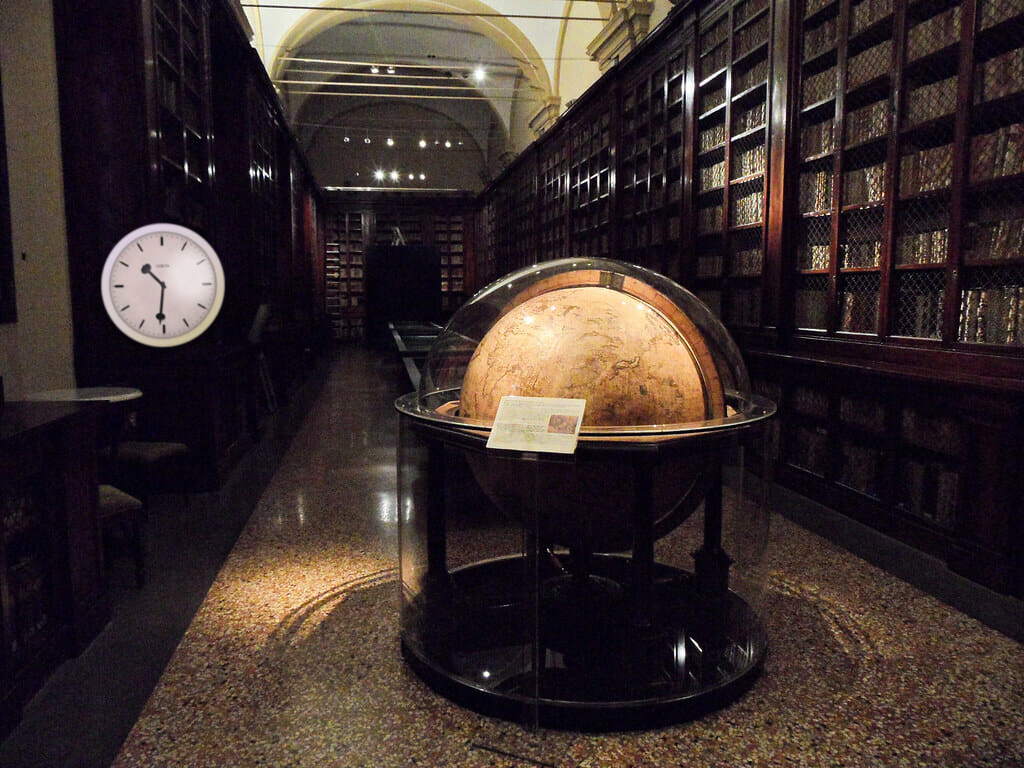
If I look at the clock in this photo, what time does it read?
10:31
